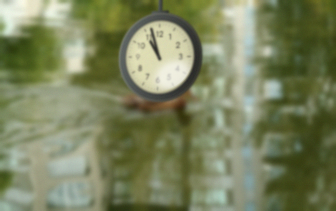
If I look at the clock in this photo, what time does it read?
10:57
